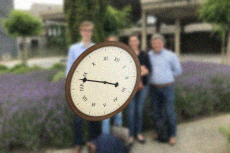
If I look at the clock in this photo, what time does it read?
2:43
